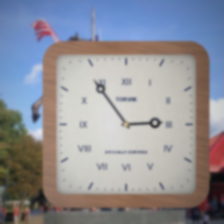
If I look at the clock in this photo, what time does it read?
2:54
